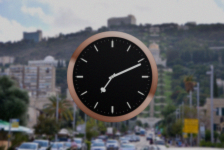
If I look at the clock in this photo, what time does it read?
7:11
